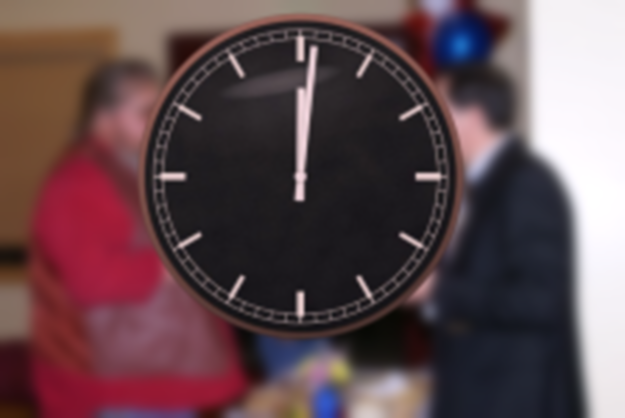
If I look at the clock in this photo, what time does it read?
12:01
